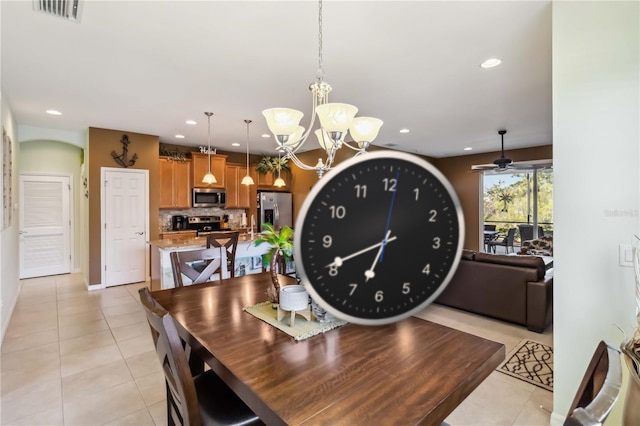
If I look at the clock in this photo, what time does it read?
6:41:01
